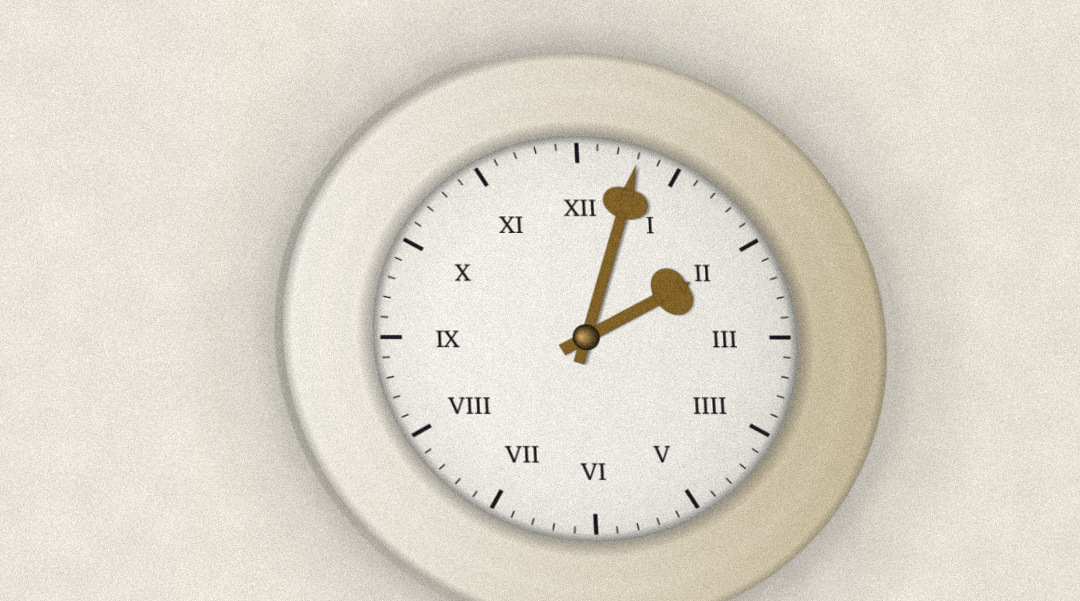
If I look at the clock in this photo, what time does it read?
2:03
